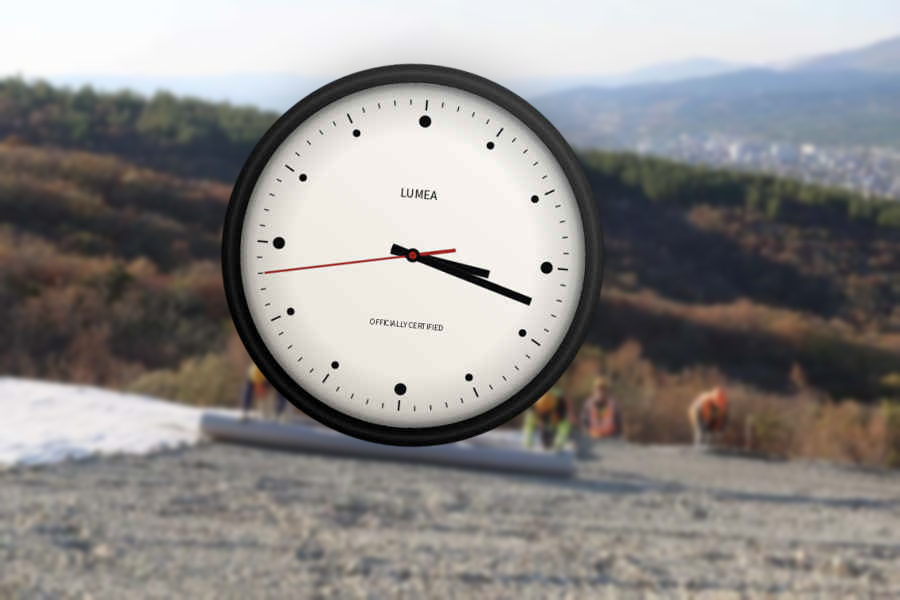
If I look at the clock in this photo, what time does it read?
3:17:43
